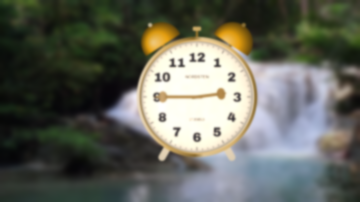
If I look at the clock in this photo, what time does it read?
2:45
